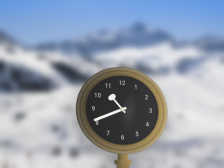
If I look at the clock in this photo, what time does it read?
10:41
